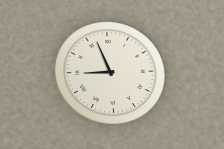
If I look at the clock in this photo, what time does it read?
8:57
